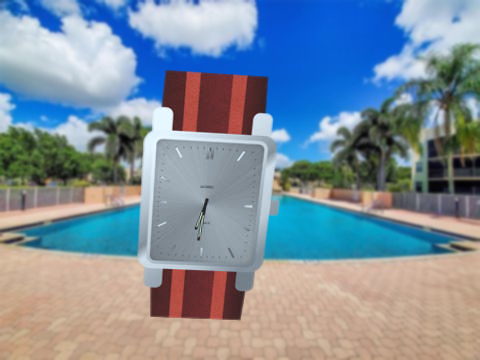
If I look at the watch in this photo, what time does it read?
6:31
